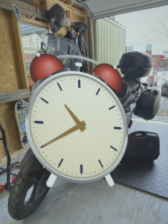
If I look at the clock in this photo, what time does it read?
10:40
